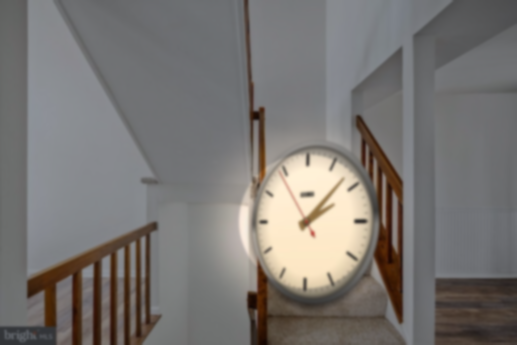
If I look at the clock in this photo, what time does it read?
2:07:54
